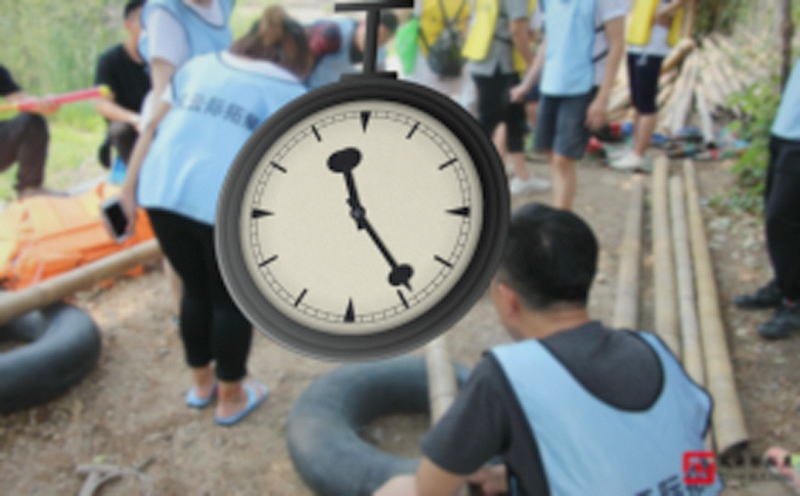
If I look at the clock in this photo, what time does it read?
11:24
